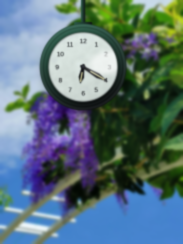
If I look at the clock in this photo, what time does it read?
6:20
